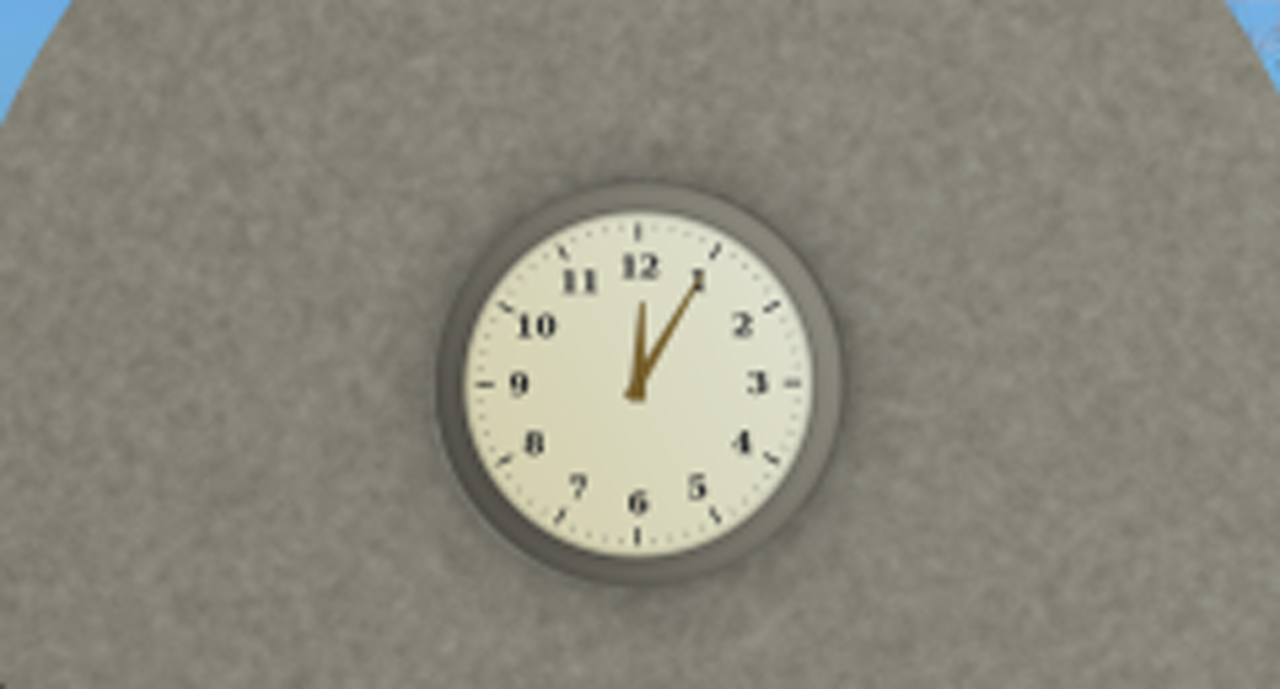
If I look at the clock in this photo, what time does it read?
12:05
